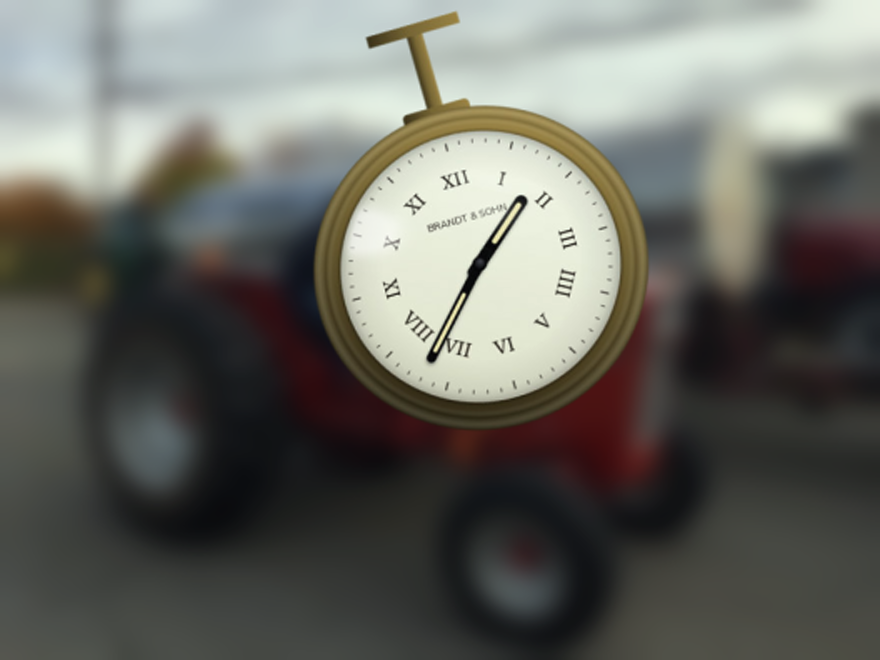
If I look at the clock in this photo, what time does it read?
1:37
